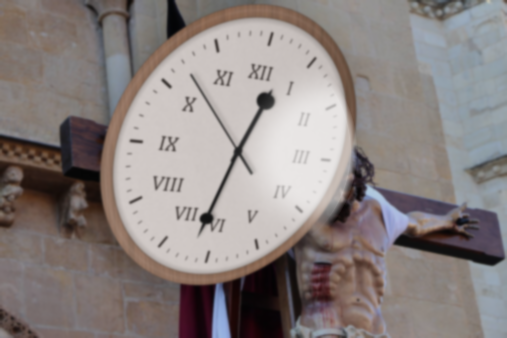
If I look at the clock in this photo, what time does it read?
12:31:52
